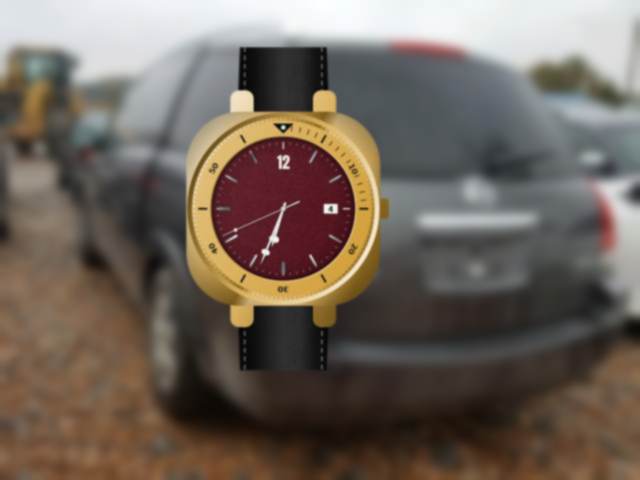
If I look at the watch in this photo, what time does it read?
6:33:41
